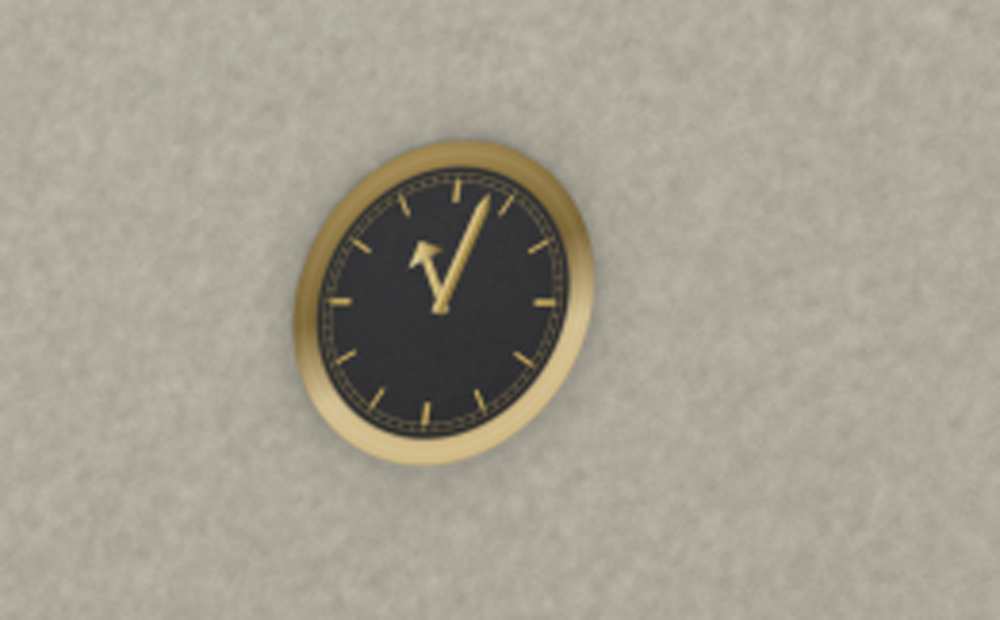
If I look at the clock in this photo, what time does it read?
11:03
